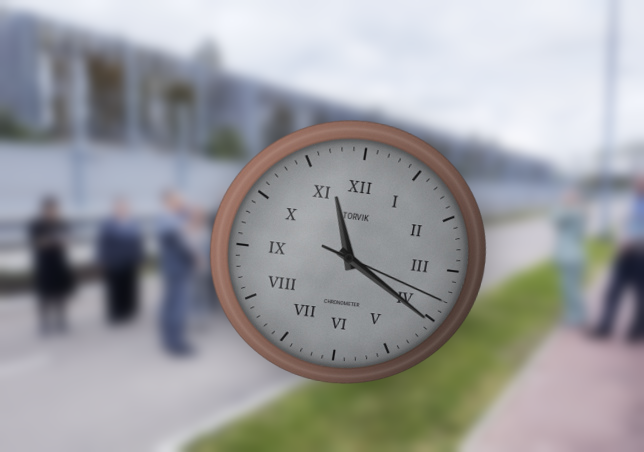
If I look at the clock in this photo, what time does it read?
11:20:18
